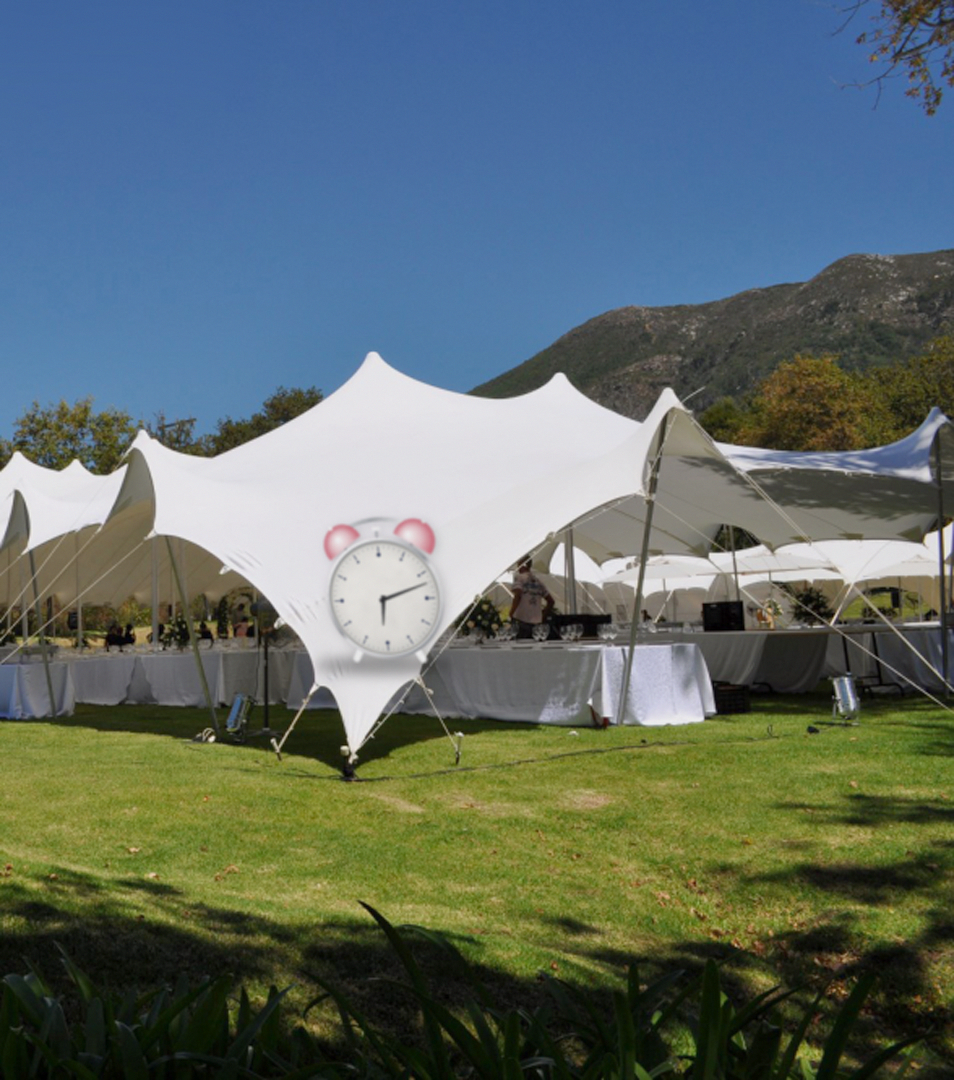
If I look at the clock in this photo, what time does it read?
6:12
